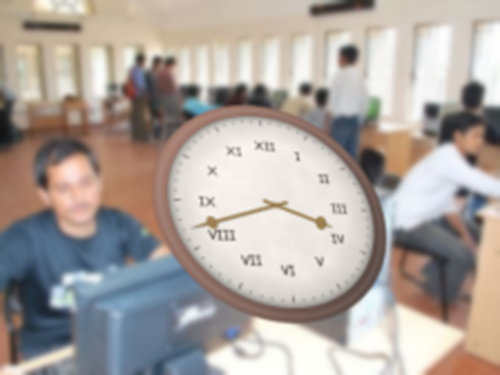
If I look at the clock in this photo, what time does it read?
3:42
